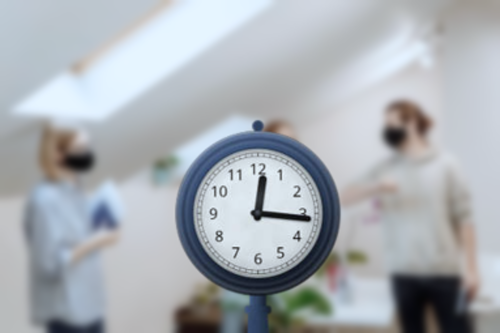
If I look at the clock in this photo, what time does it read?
12:16
